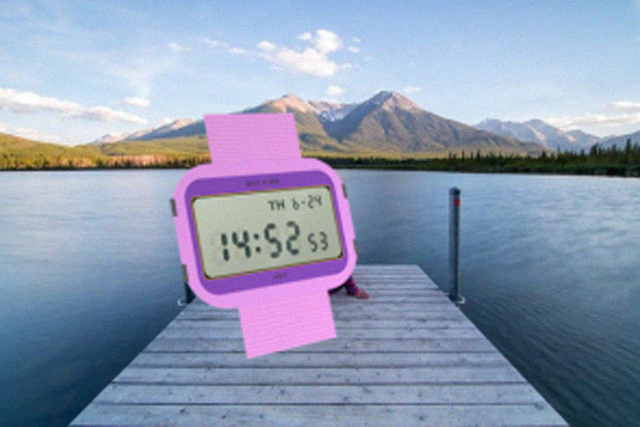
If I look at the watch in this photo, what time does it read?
14:52:53
